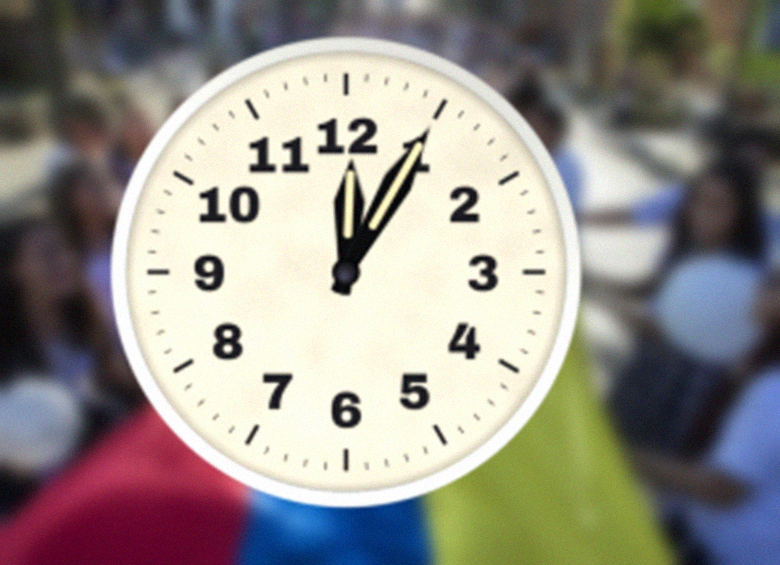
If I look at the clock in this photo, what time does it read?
12:05
